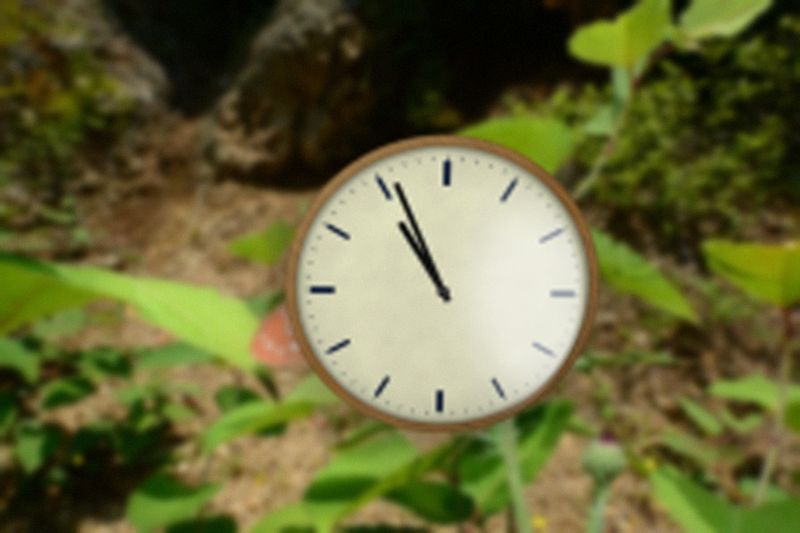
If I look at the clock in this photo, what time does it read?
10:56
